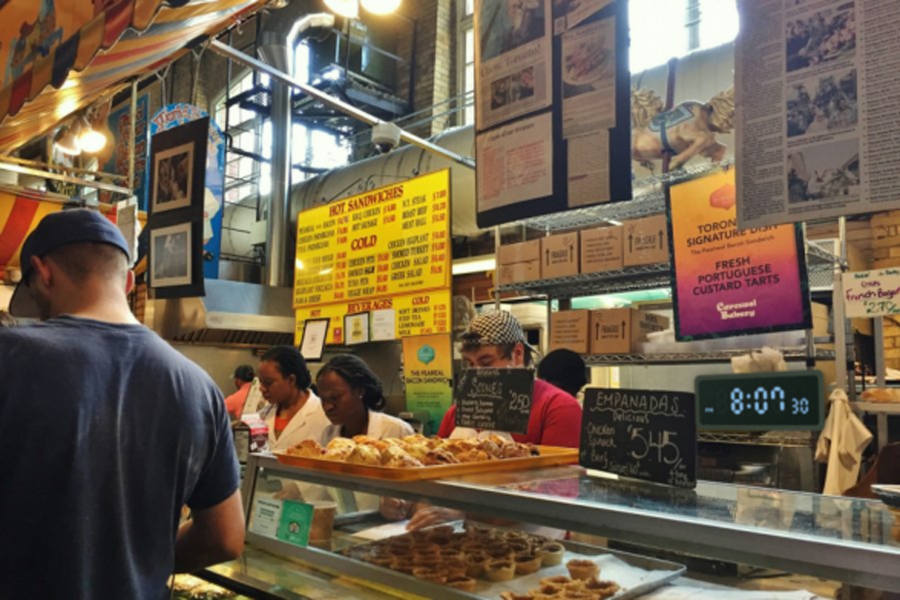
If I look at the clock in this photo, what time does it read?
8:07:30
